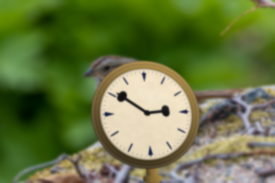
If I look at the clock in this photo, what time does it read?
2:51
